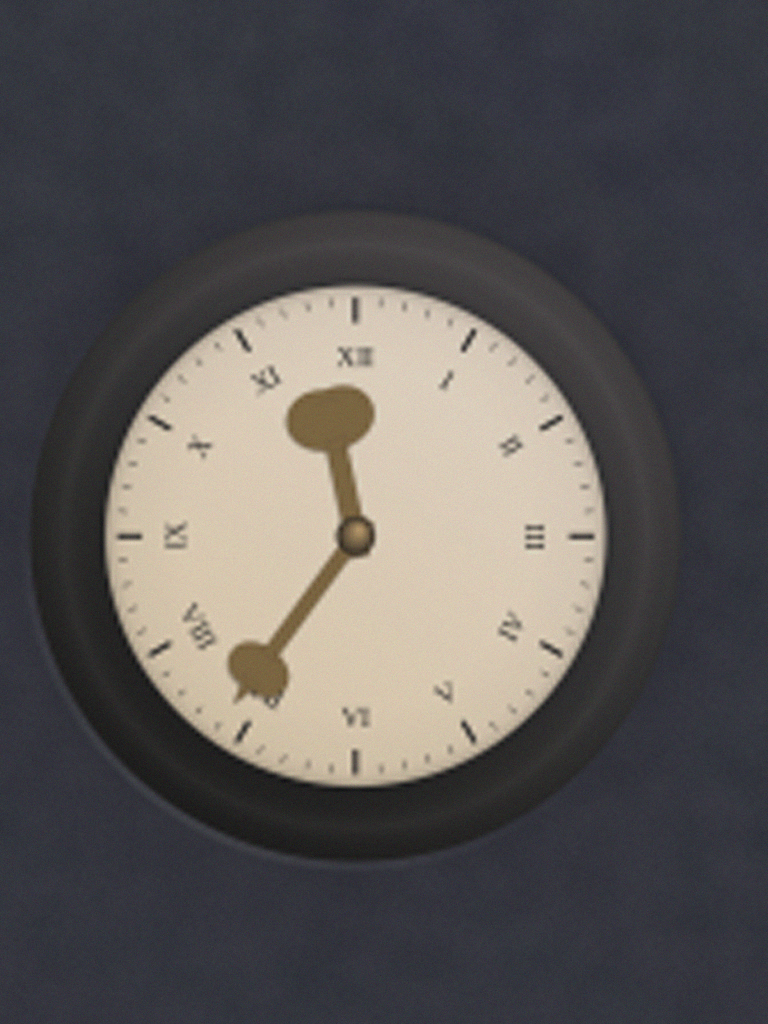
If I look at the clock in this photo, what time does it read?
11:36
